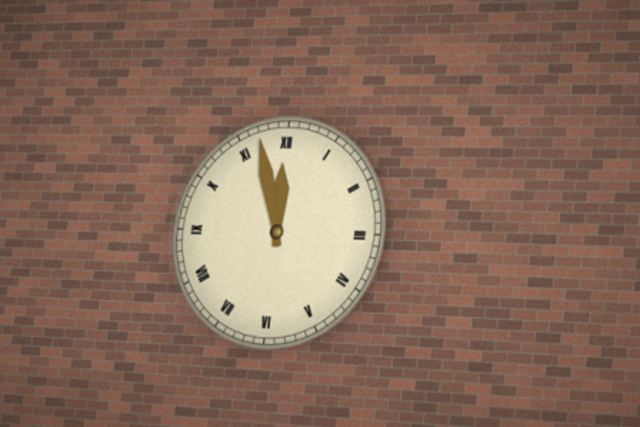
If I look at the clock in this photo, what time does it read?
11:57
